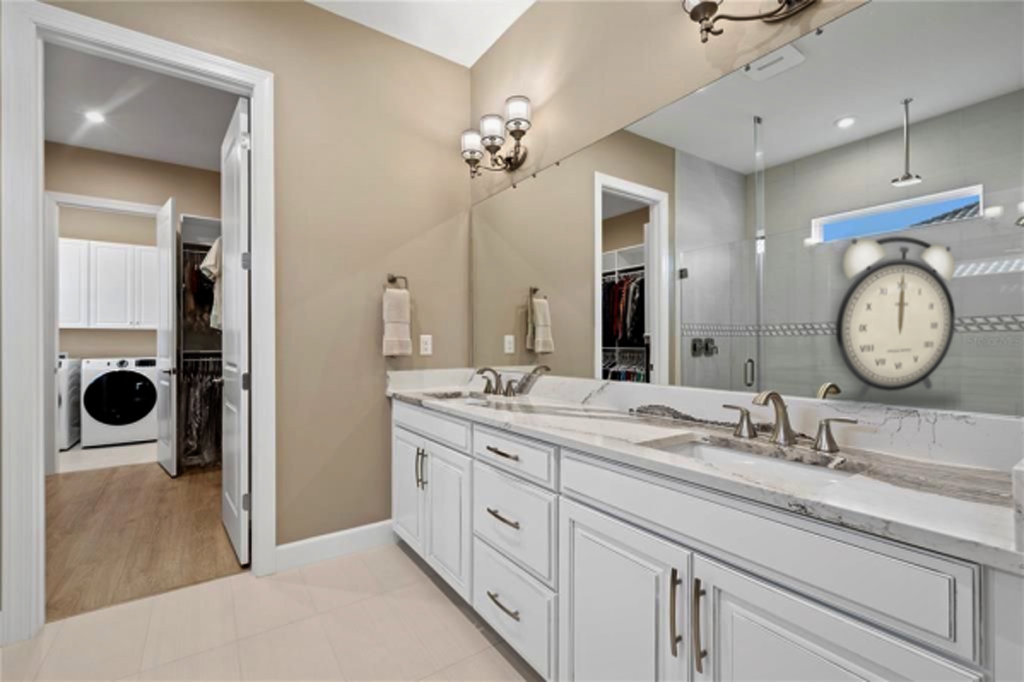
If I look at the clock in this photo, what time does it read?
12:00
